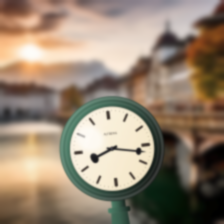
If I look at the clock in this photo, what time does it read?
8:17
